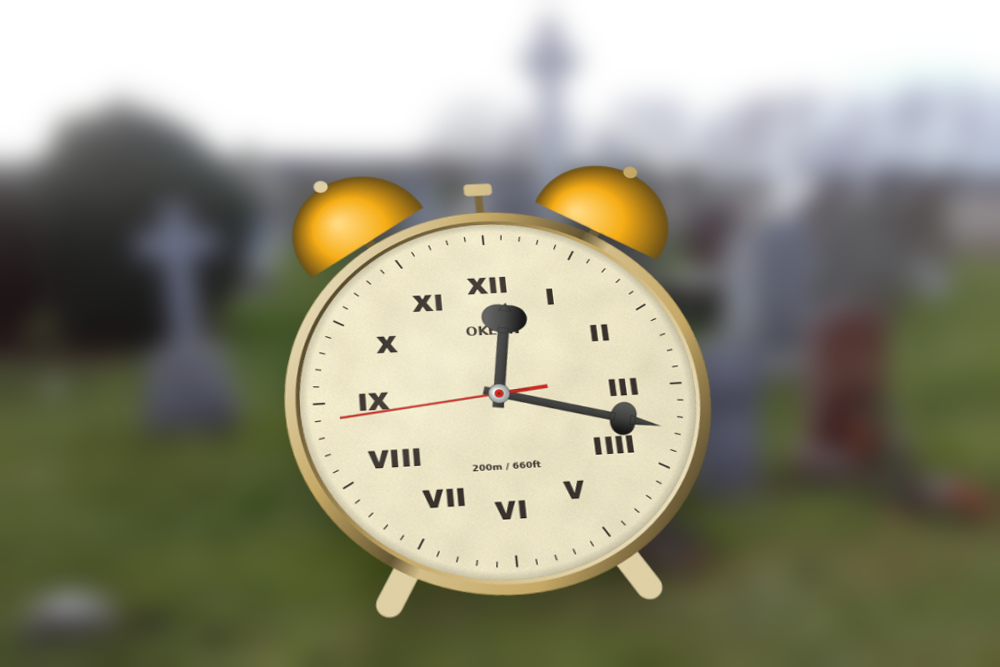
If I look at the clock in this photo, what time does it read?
12:17:44
